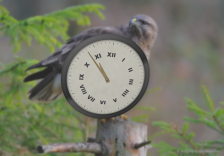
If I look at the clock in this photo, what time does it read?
10:53
